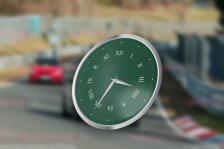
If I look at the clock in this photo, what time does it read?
3:35
